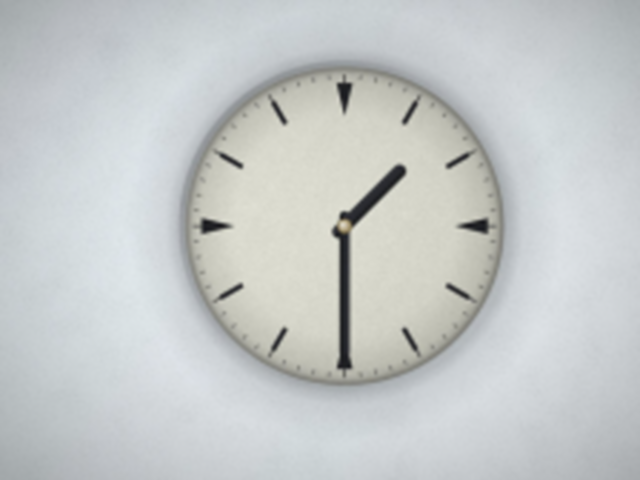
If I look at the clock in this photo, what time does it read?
1:30
